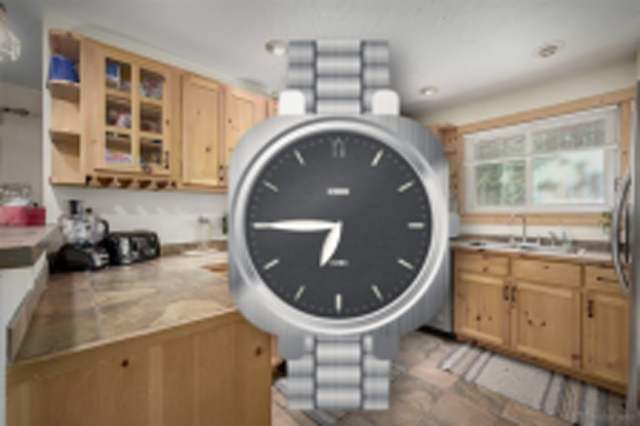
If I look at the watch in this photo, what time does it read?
6:45
